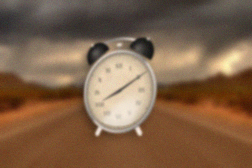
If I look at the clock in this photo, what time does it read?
8:10
